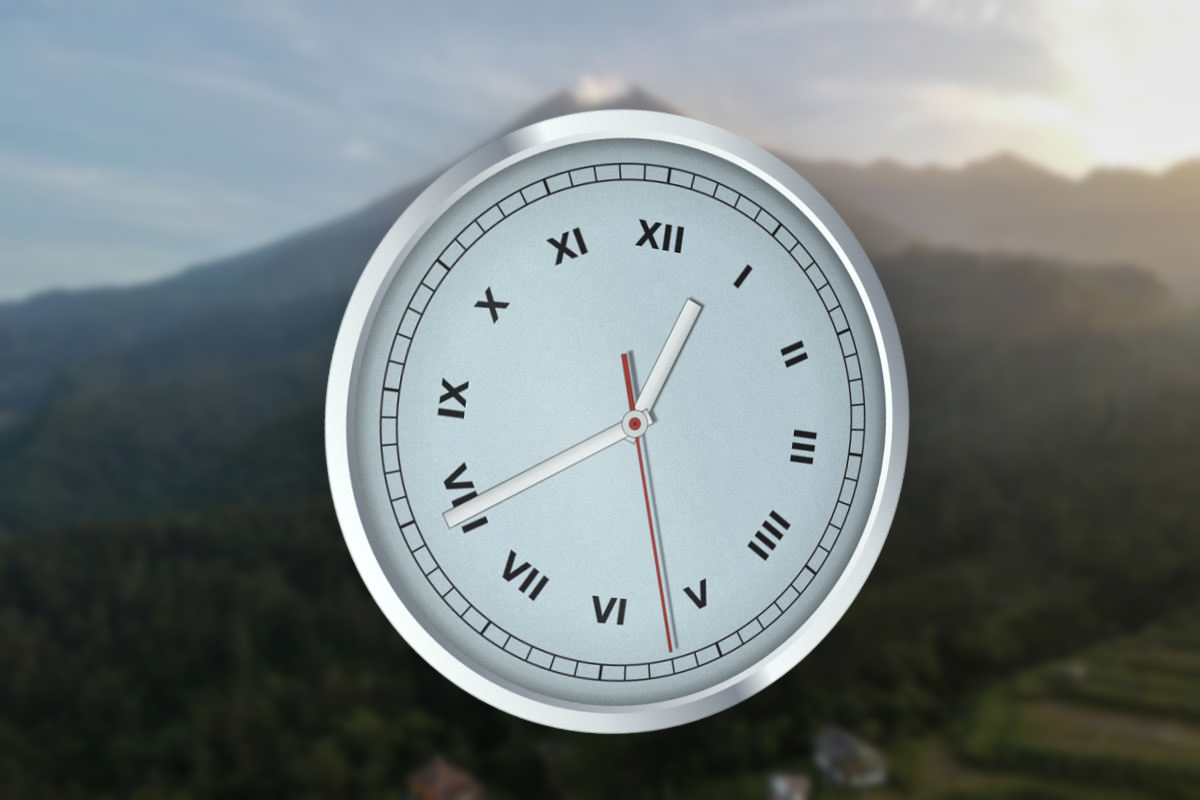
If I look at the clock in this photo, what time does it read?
12:39:27
